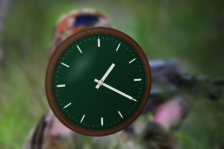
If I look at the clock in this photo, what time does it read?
1:20
